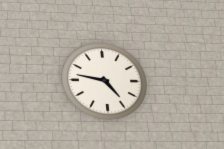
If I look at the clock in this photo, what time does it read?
4:47
